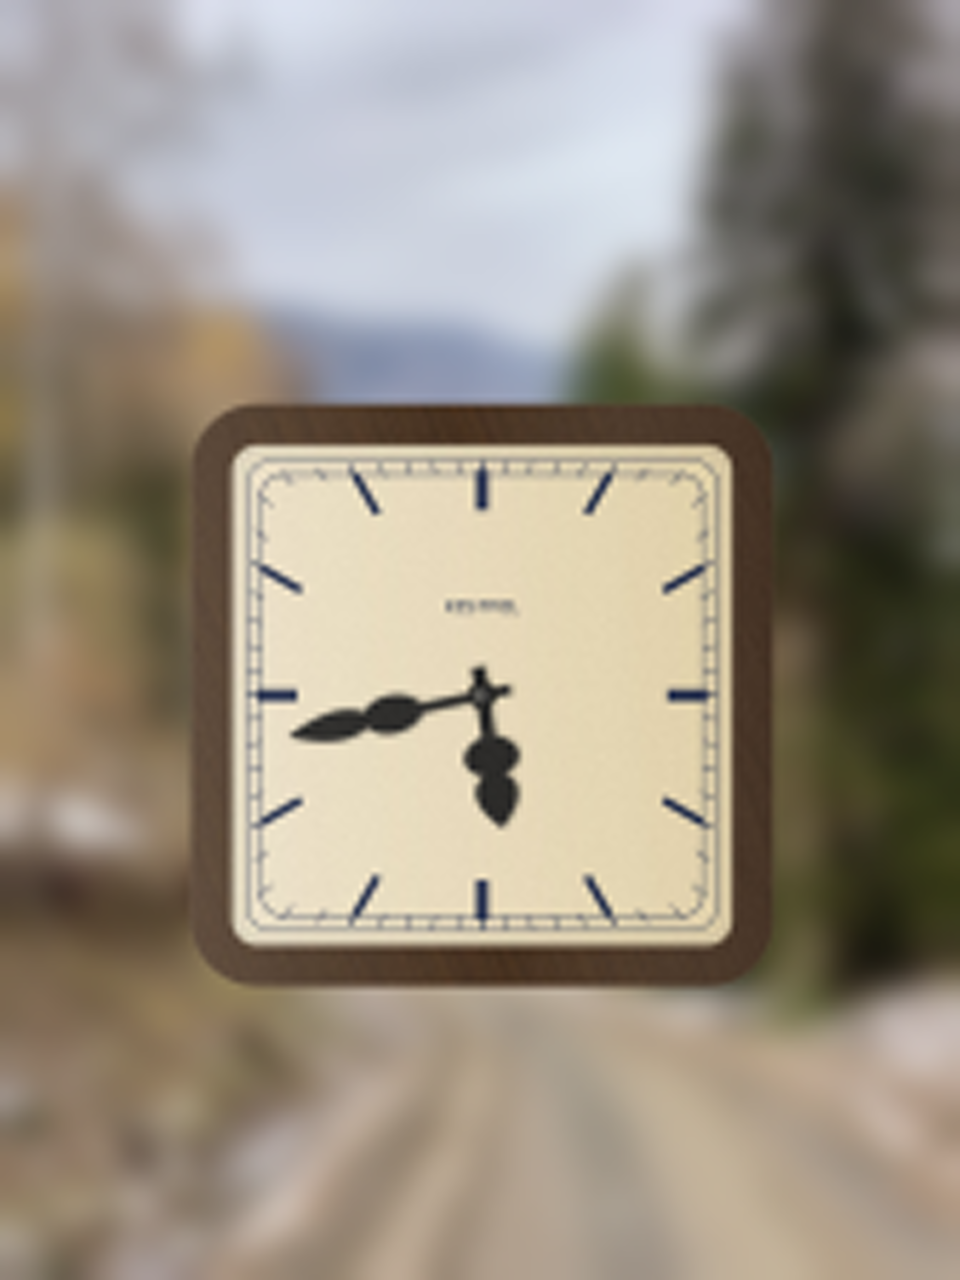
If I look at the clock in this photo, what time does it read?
5:43
